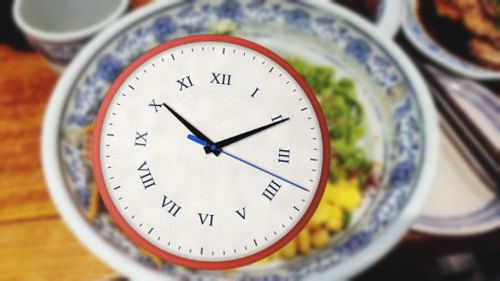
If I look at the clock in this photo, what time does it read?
10:10:18
